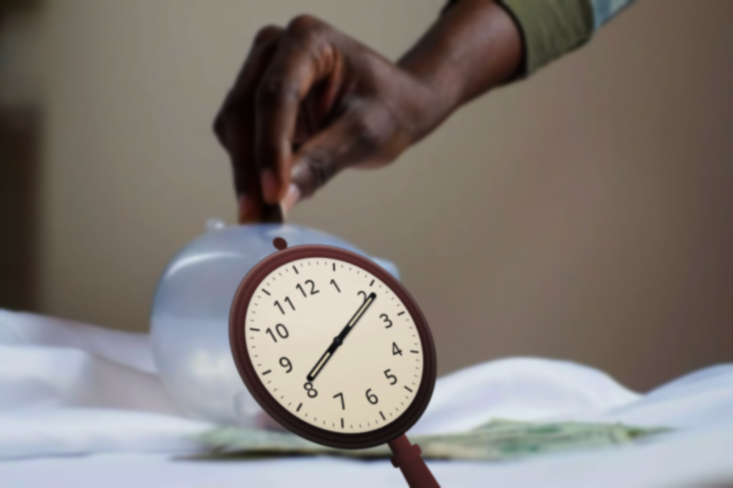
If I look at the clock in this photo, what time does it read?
8:11
